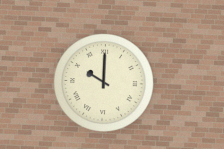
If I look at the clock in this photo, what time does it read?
10:00
